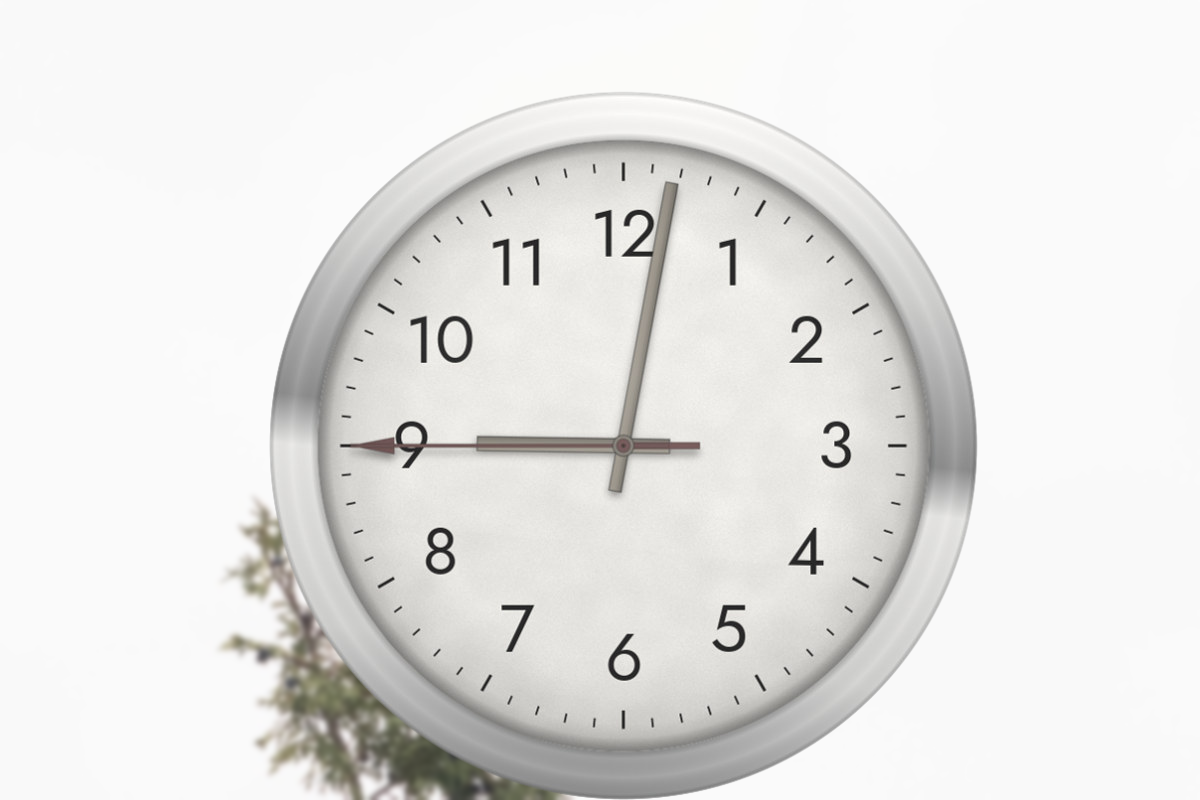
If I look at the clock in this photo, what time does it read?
9:01:45
